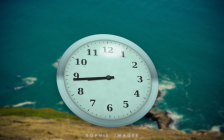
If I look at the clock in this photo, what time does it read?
8:44
